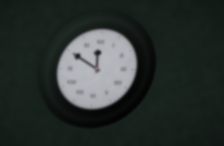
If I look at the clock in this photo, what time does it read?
11:50
